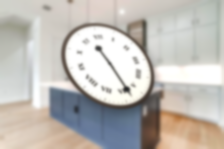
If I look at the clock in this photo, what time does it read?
11:28
